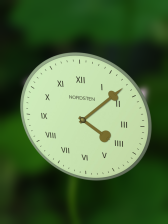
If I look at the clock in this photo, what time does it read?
4:08
